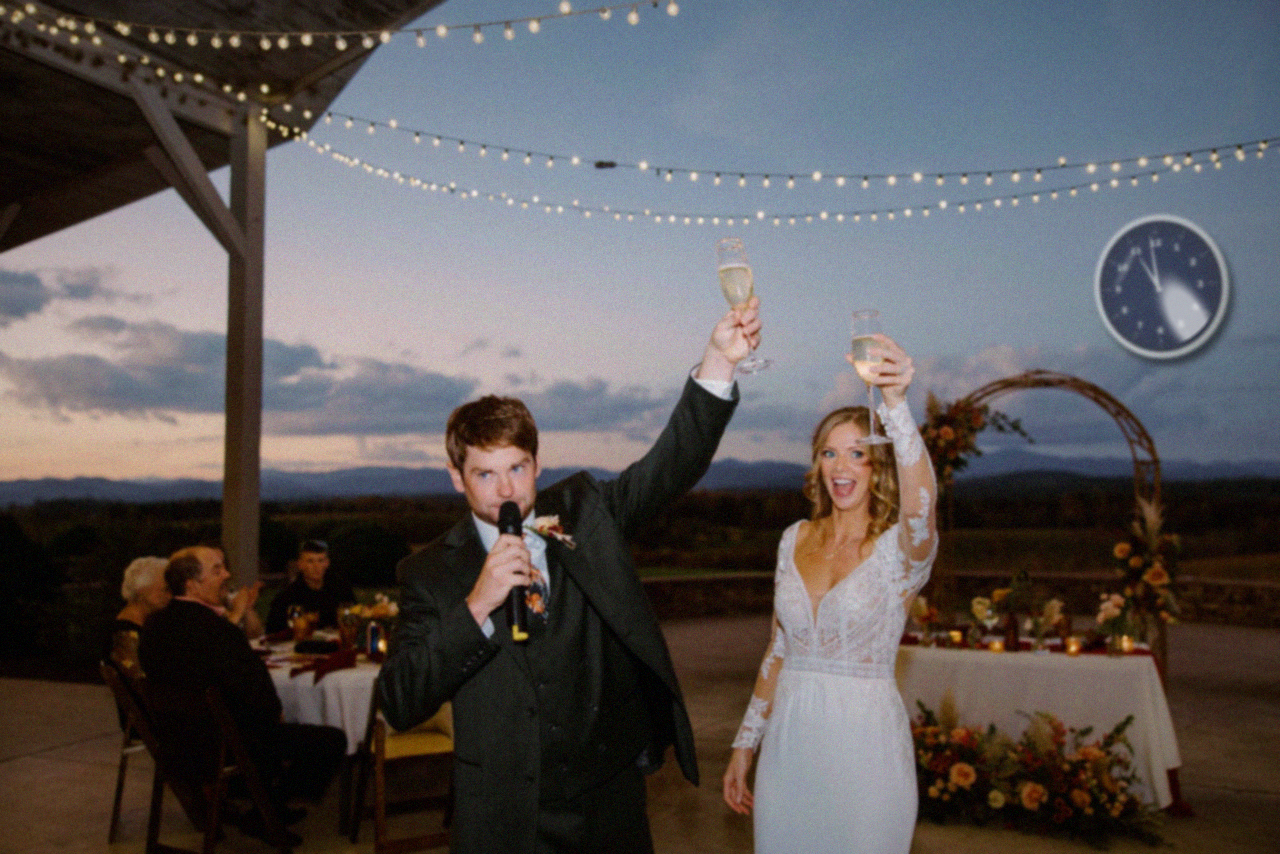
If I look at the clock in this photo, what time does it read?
10:59
